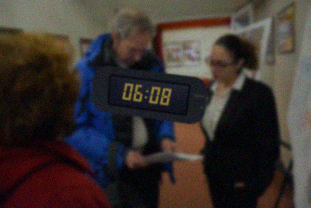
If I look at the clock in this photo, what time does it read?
6:08
